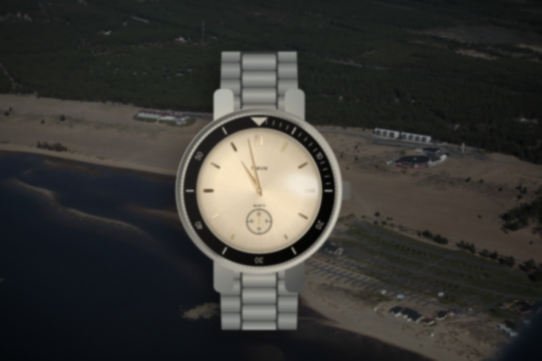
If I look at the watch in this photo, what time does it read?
10:58
